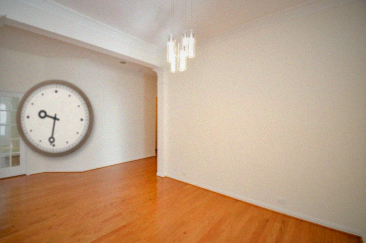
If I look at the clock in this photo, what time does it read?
9:31
